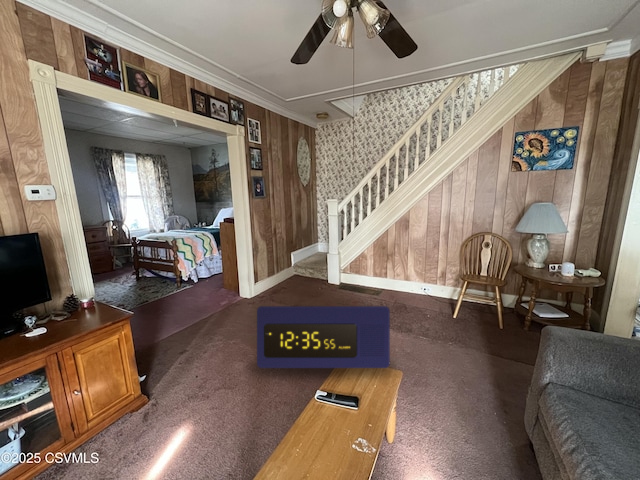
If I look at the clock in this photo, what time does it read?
12:35:55
